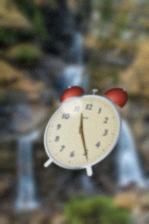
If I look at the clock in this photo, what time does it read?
11:25
